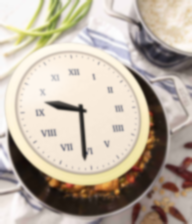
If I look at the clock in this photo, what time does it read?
9:31
